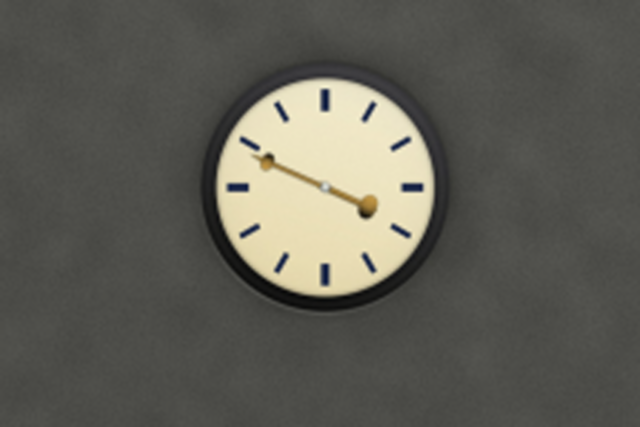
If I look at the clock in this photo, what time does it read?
3:49
